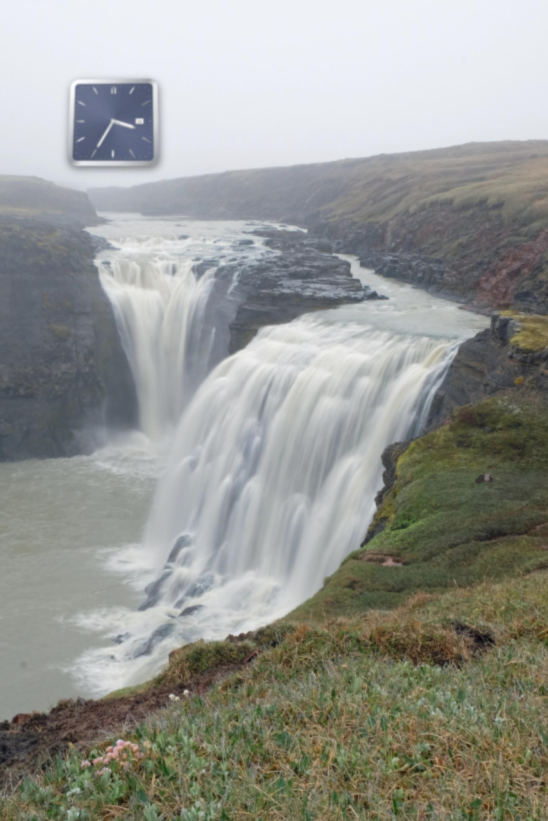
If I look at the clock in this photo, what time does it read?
3:35
